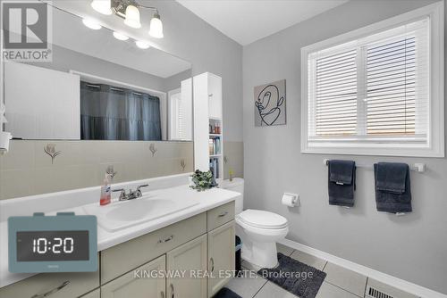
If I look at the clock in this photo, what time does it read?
10:20
